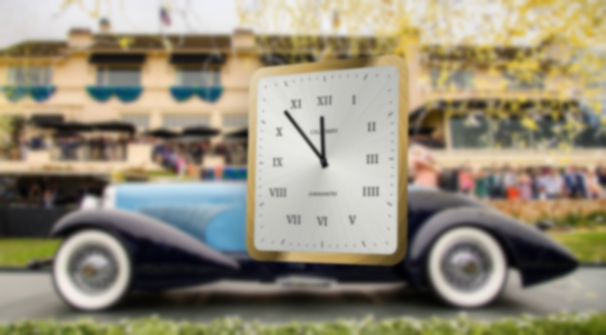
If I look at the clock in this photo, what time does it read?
11:53
